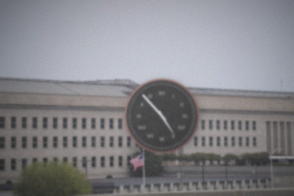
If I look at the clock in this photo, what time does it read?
4:53
